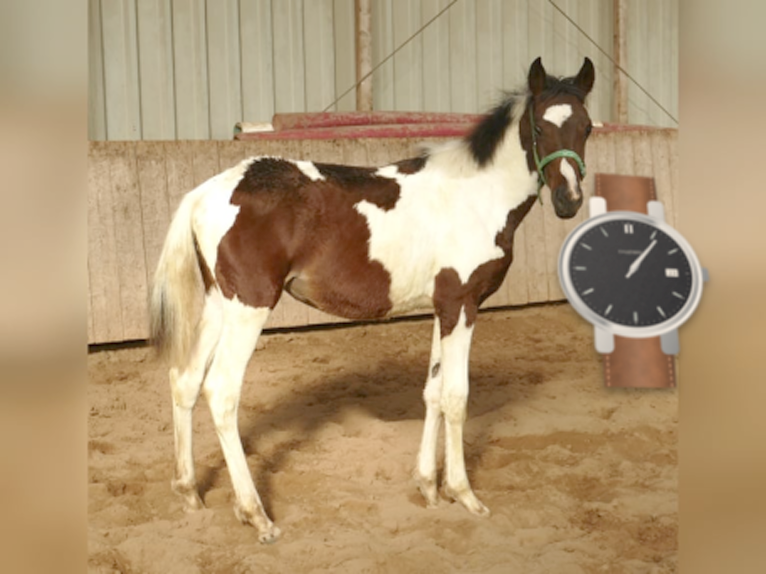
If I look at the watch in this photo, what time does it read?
1:06
